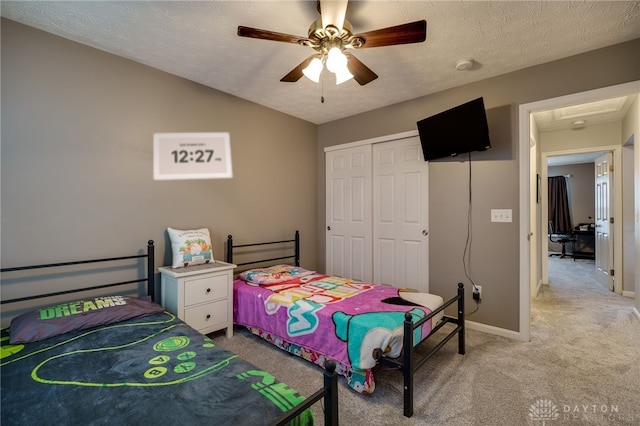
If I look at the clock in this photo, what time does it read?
12:27
